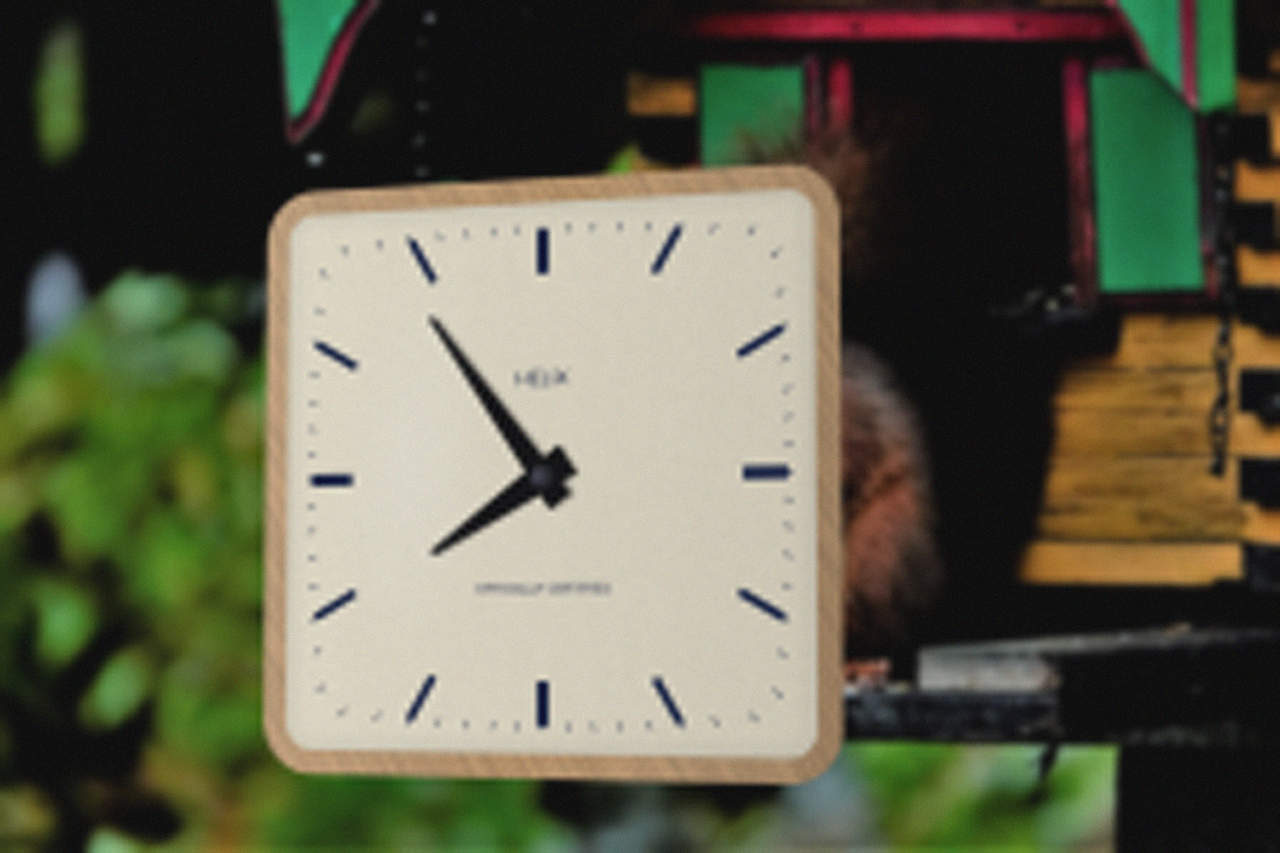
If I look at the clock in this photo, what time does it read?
7:54
